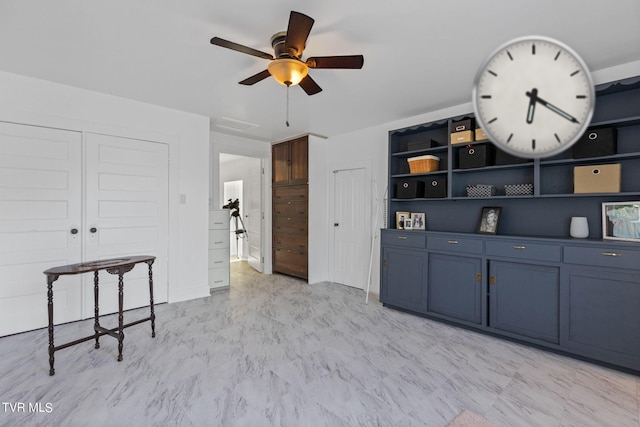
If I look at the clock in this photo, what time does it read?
6:20
